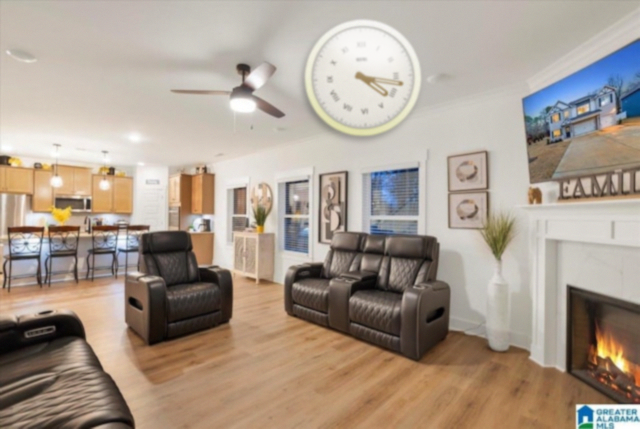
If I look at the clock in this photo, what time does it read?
4:17
